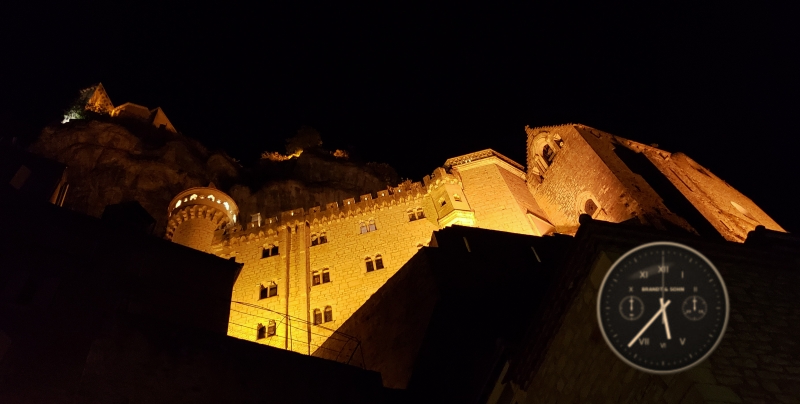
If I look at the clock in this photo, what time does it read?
5:37
